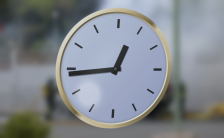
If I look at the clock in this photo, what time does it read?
12:44
